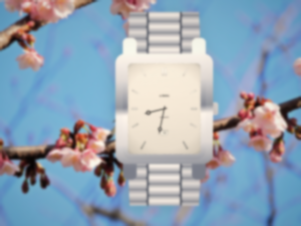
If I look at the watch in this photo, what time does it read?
8:32
